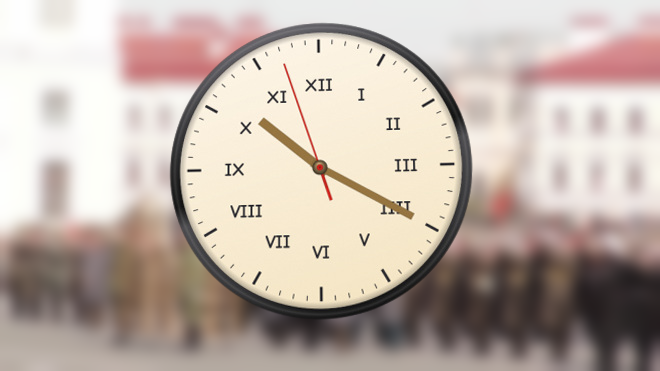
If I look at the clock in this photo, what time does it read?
10:19:57
